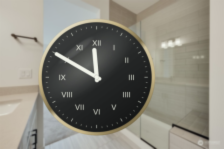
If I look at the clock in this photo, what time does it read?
11:50
